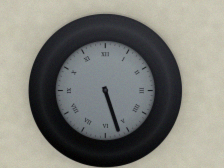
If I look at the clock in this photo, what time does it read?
5:27
